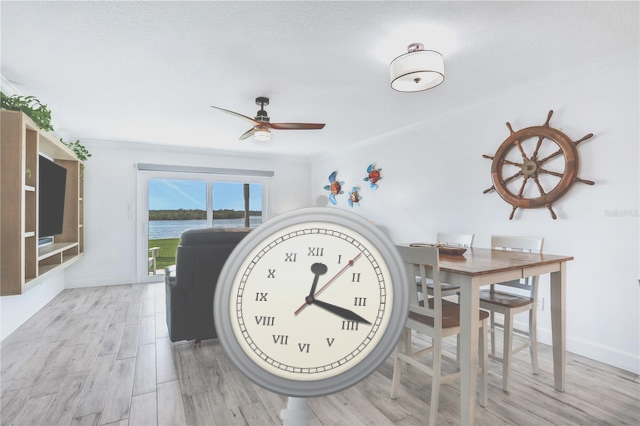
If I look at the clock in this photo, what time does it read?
12:18:07
